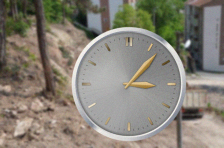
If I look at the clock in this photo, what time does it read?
3:07
